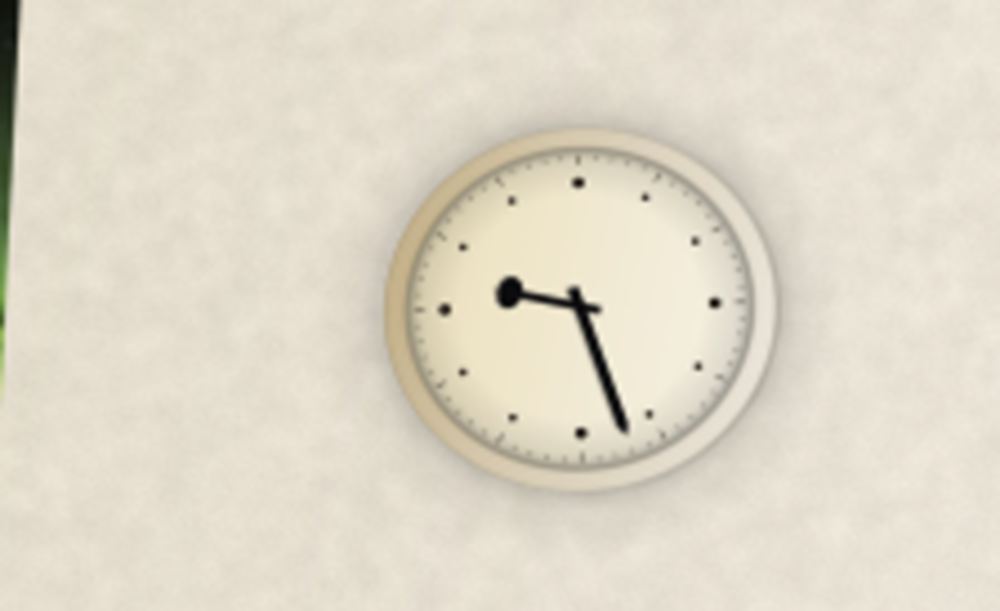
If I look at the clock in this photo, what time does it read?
9:27
